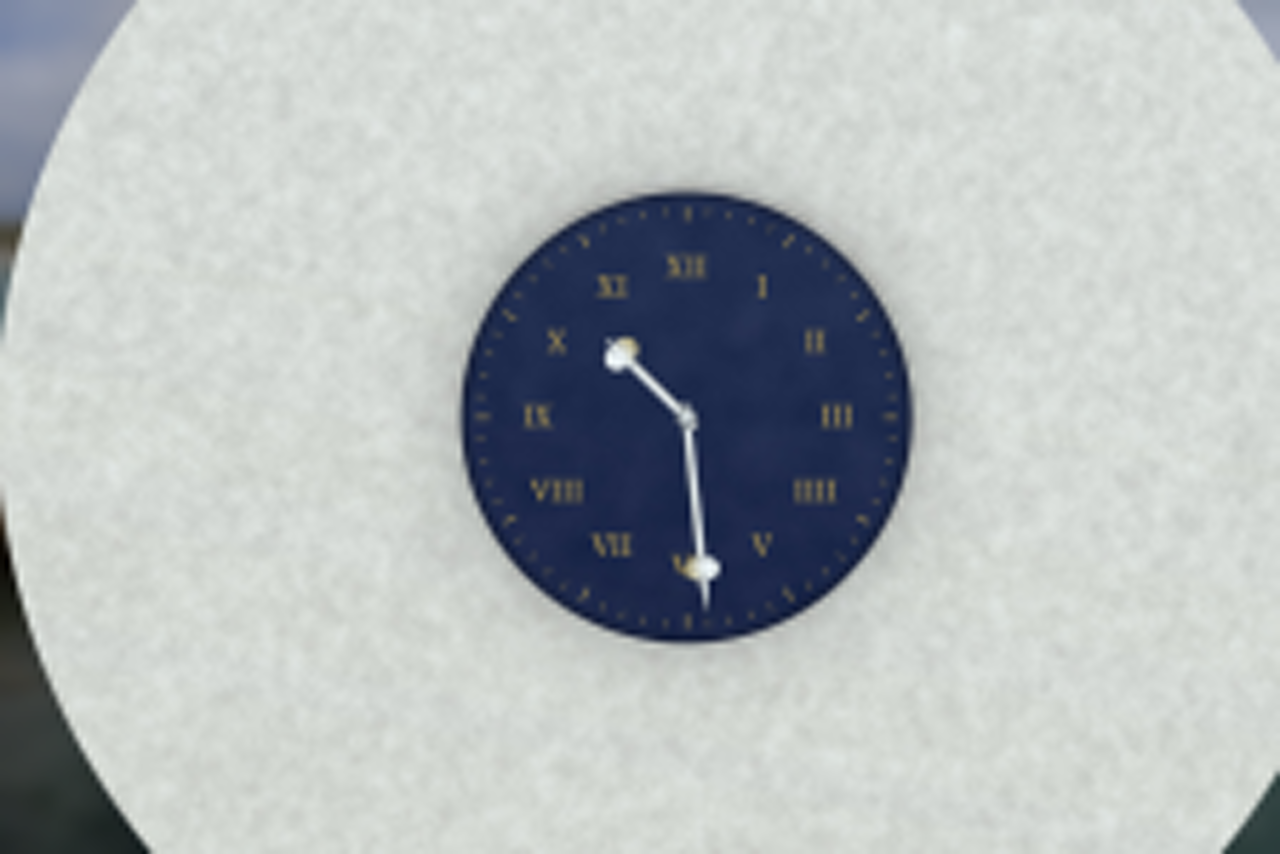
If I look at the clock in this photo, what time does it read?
10:29
